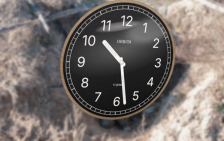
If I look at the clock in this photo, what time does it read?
10:28
